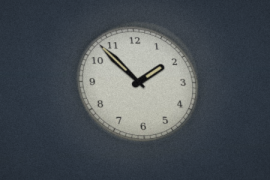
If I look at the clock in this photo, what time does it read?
1:53
